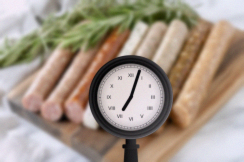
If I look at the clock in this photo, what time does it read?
7:03
